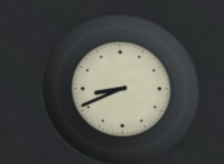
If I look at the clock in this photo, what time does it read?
8:41
